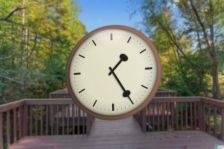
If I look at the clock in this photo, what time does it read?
1:25
